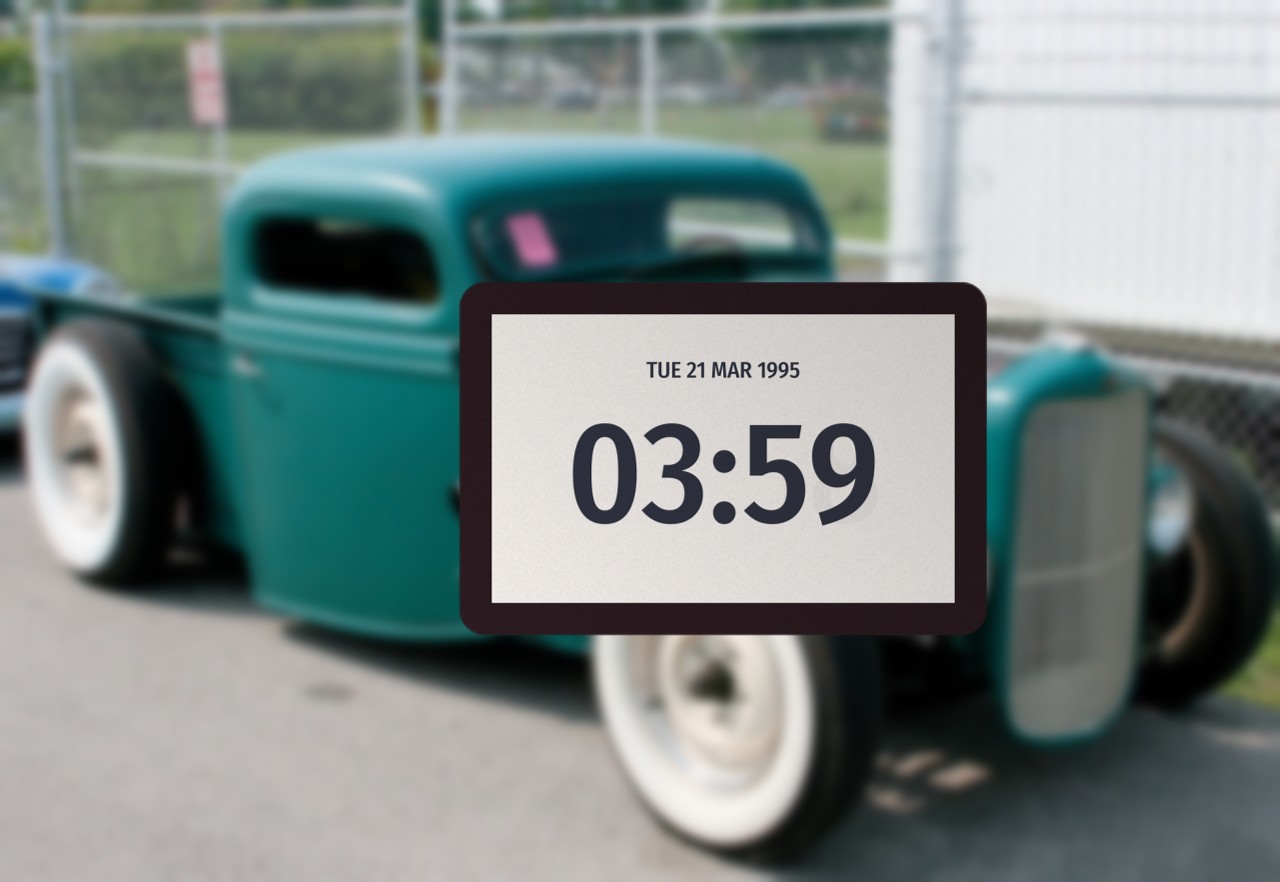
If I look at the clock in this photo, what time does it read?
3:59
